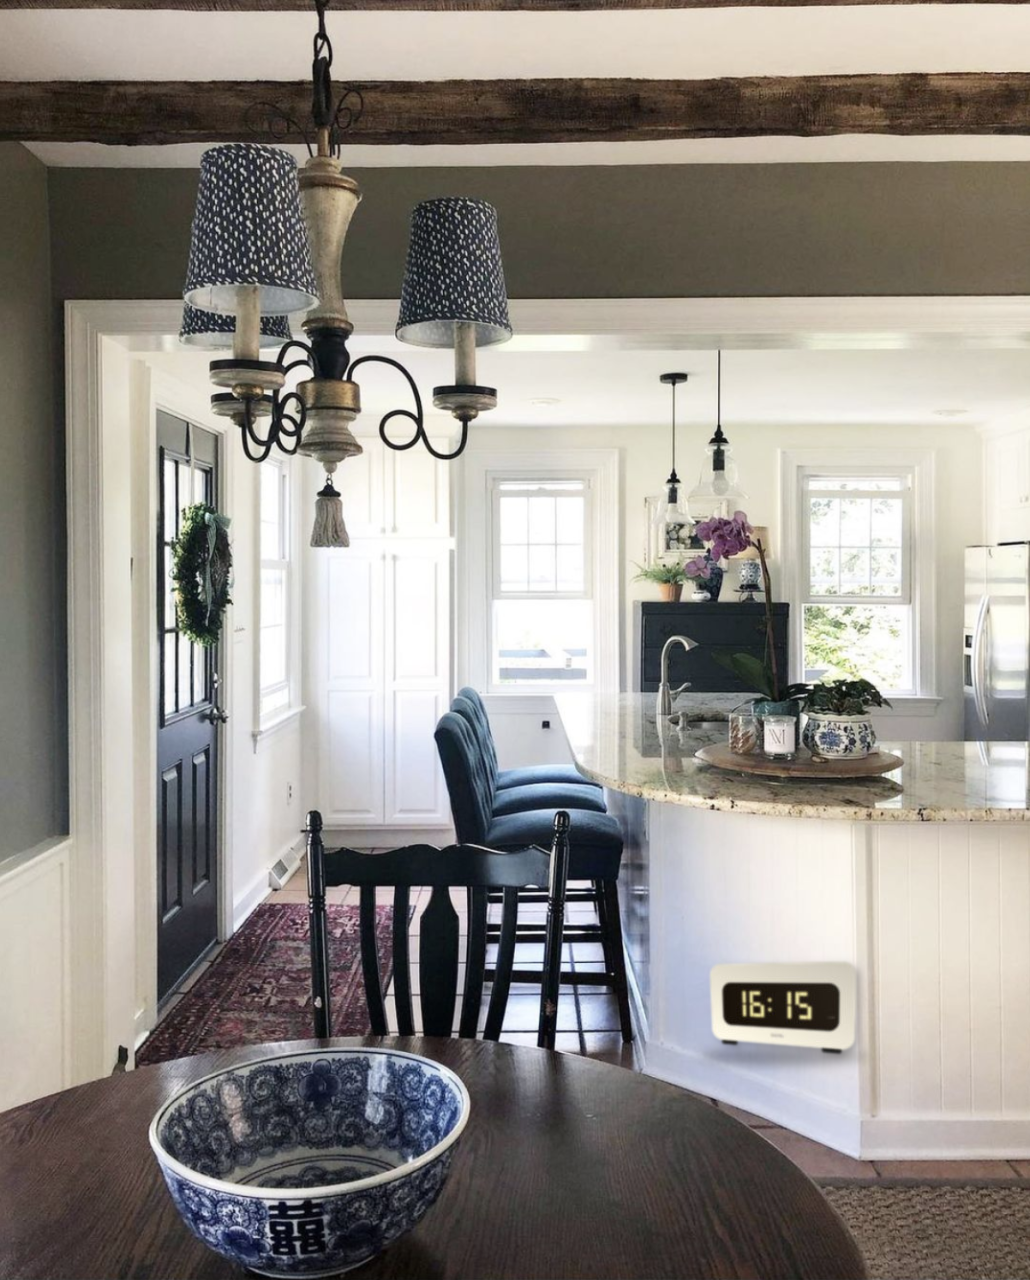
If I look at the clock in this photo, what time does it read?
16:15
